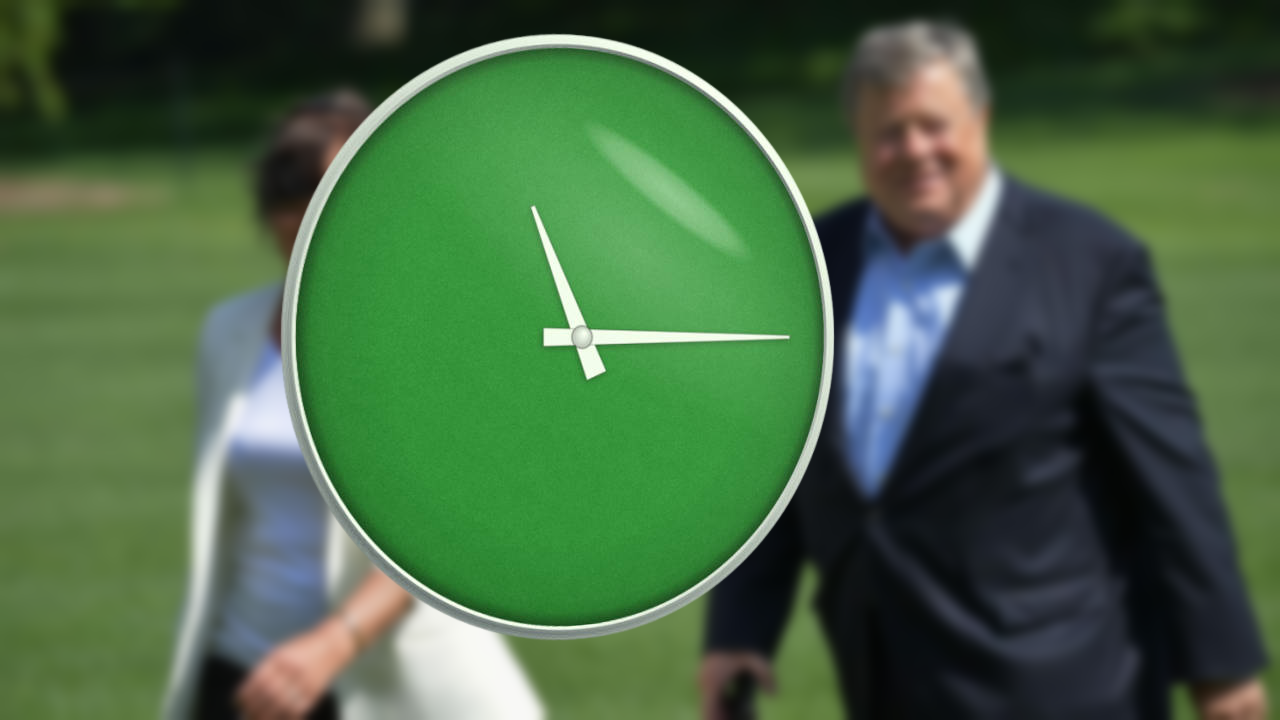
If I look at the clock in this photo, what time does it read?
11:15
